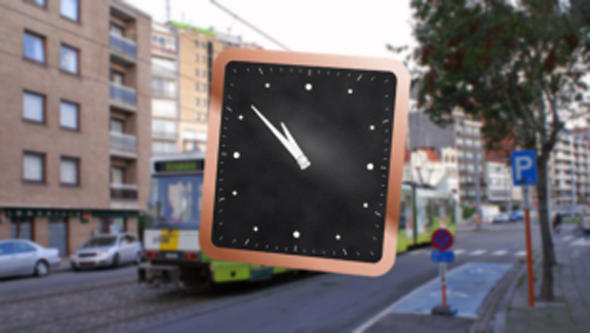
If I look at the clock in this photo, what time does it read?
10:52
